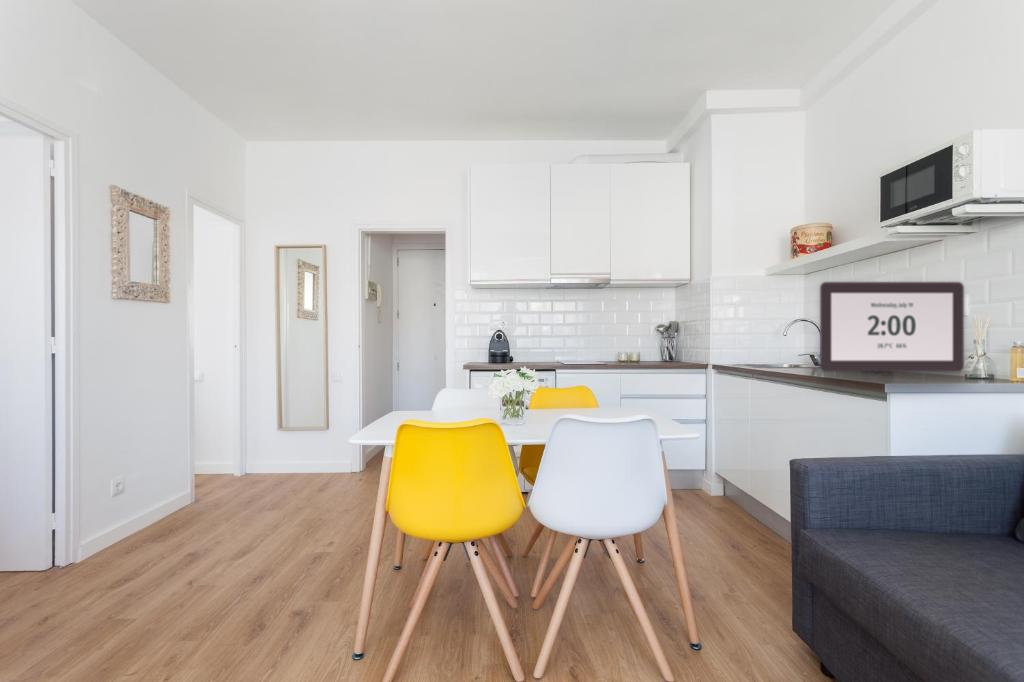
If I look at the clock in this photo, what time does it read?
2:00
